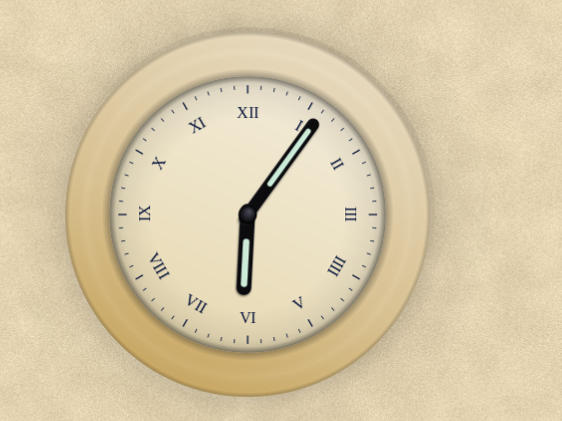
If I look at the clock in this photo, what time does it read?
6:06
